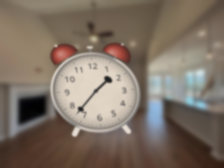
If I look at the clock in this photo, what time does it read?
1:37
